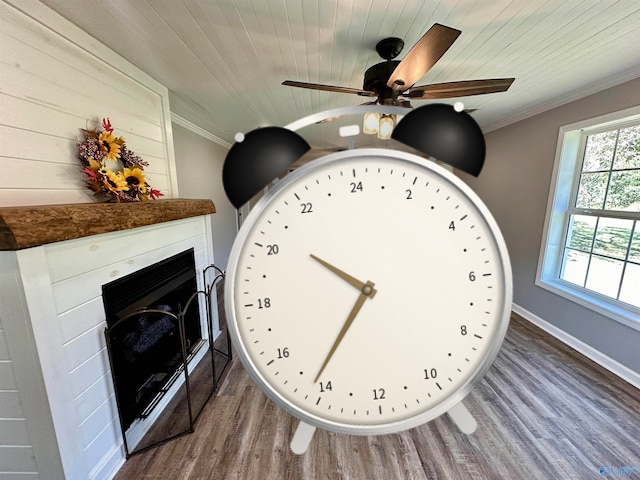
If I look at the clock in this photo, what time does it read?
20:36
